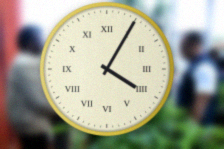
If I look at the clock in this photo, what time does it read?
4:05
